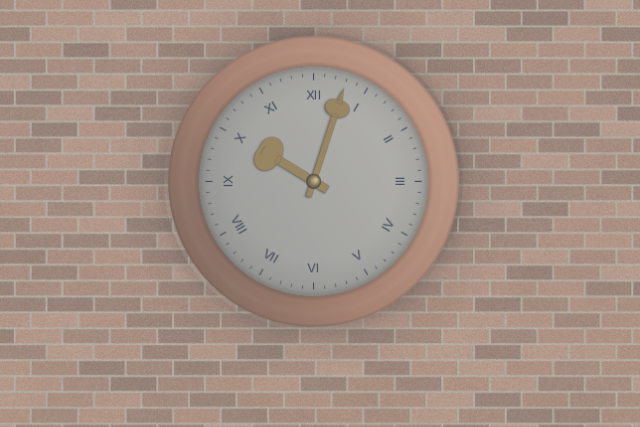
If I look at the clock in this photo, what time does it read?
10:03
